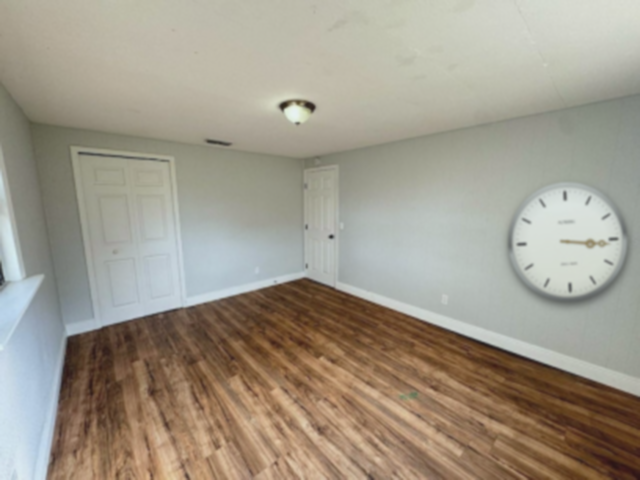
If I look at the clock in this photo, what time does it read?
3:16
